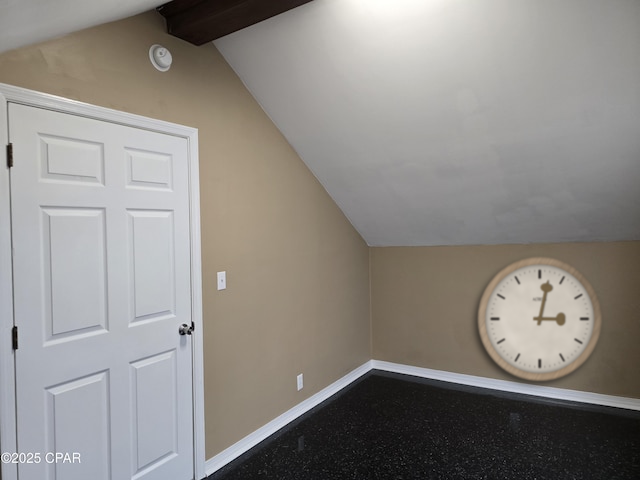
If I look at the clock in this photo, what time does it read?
3:02
